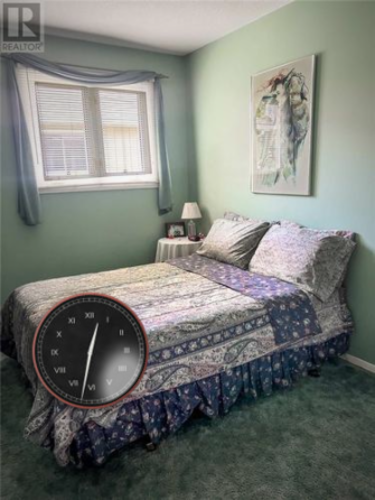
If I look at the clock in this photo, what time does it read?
12:32
